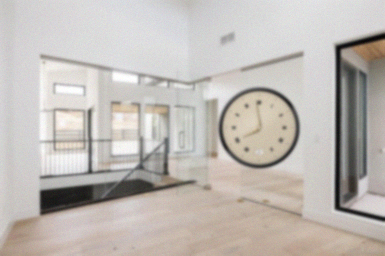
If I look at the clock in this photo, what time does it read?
7:59
